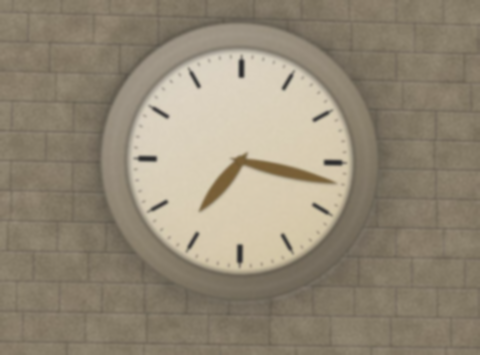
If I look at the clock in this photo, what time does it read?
7:17
